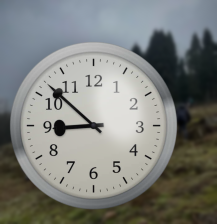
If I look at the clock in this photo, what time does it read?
8:52
